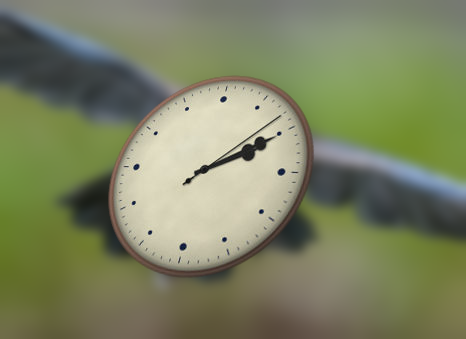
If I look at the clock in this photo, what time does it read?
2:10:08
